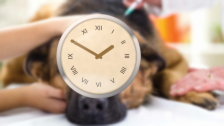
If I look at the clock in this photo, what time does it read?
1:50
